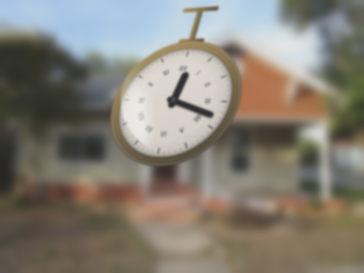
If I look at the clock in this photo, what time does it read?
12:18
